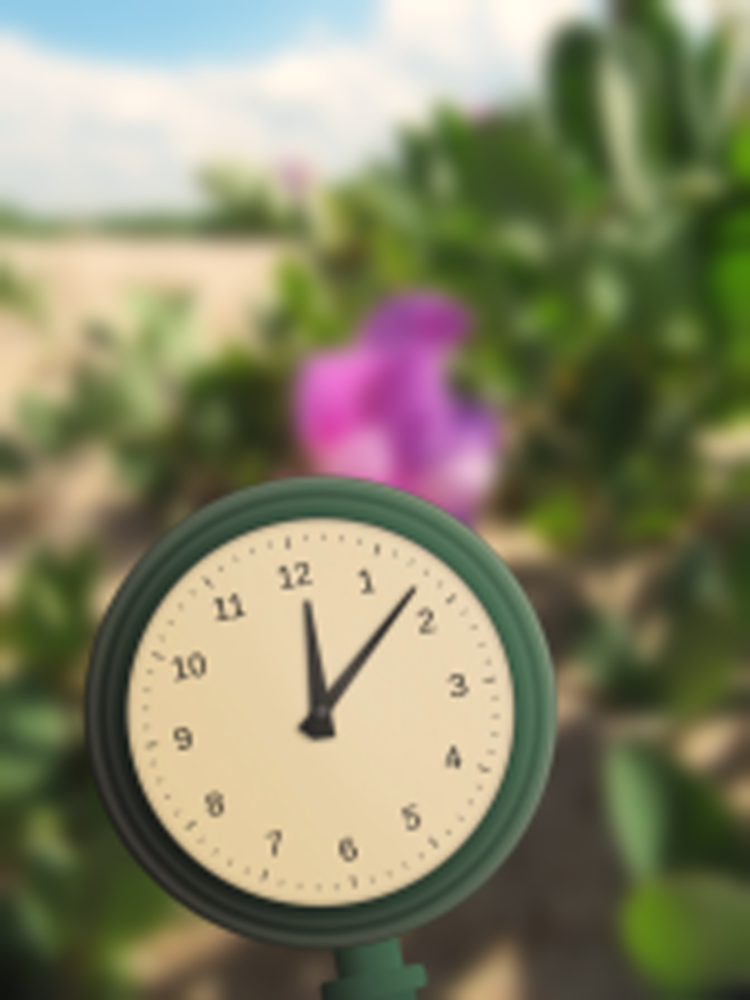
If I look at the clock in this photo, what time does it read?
12:08
